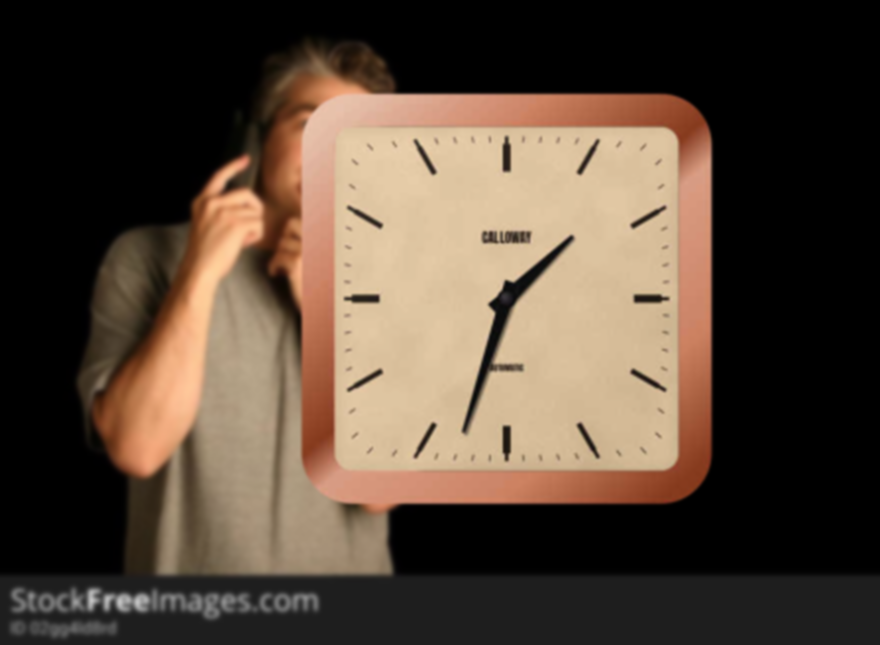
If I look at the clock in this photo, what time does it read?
1:33
